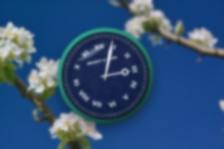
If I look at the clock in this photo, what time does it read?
3:04
